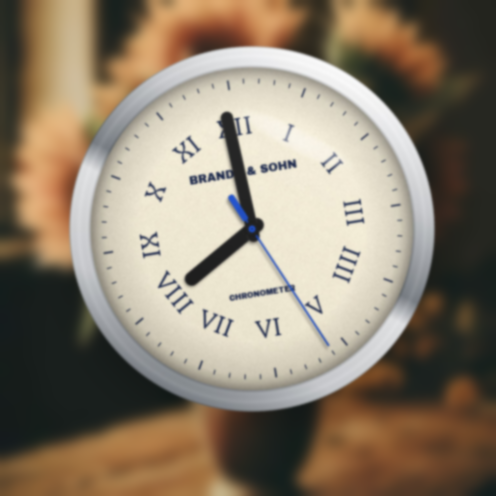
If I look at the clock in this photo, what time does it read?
7:59:26
